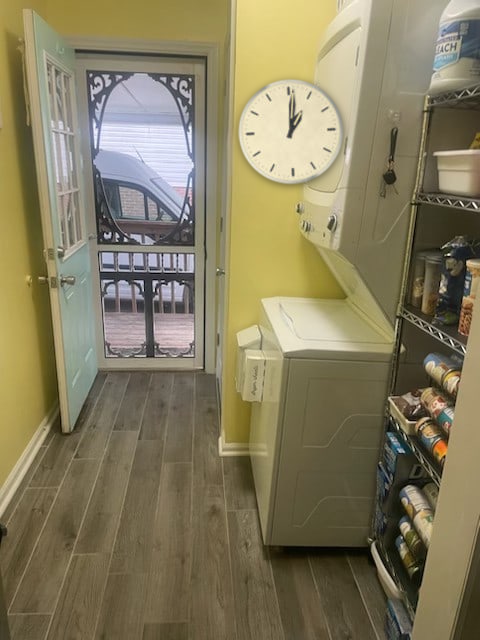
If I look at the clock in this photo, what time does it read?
1:01
